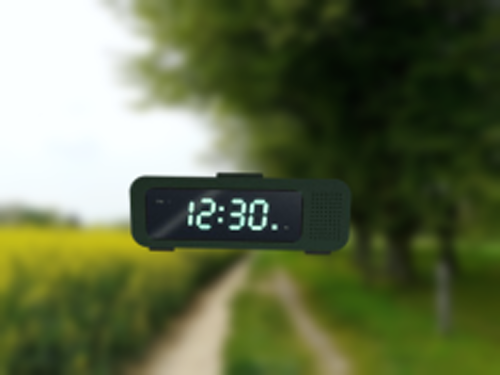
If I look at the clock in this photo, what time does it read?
12:30
